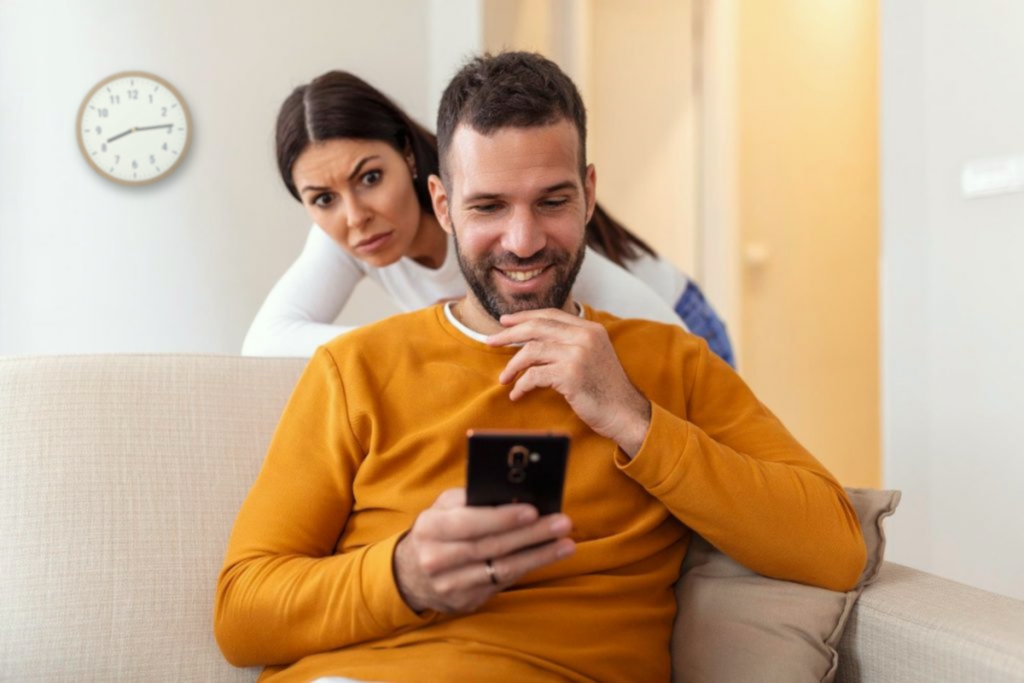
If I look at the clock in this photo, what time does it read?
8:14
